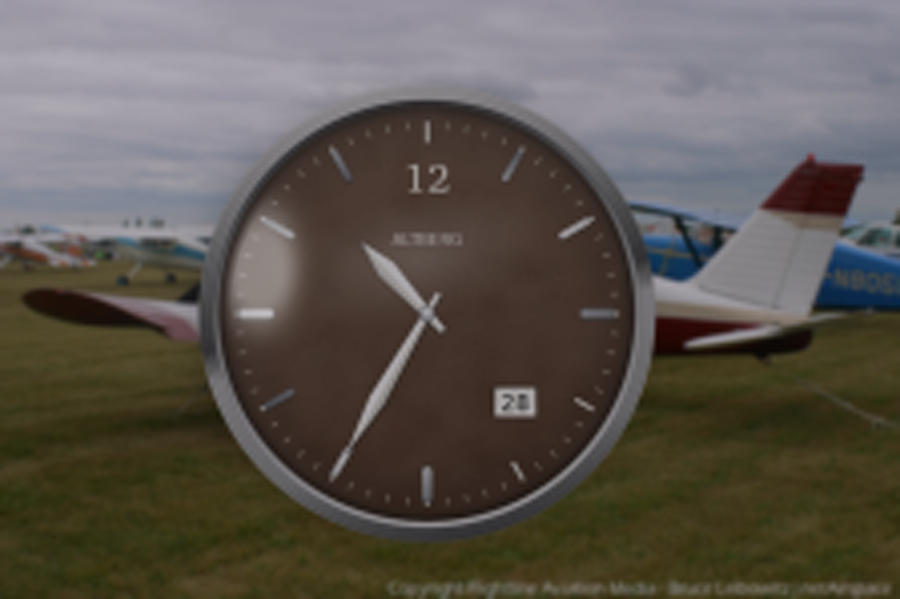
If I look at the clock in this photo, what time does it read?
10:35
